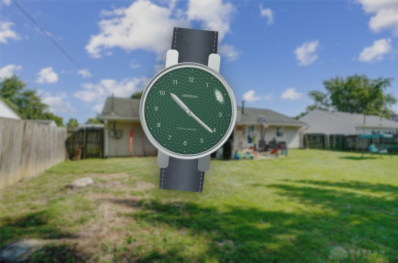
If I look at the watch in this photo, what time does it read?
10:21
